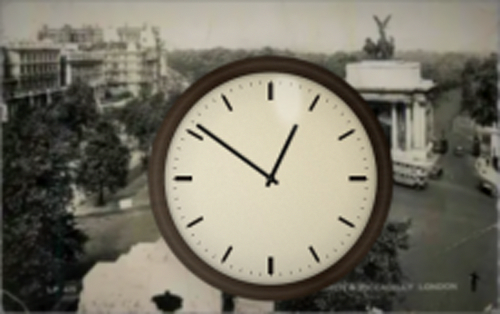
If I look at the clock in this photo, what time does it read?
12:51
